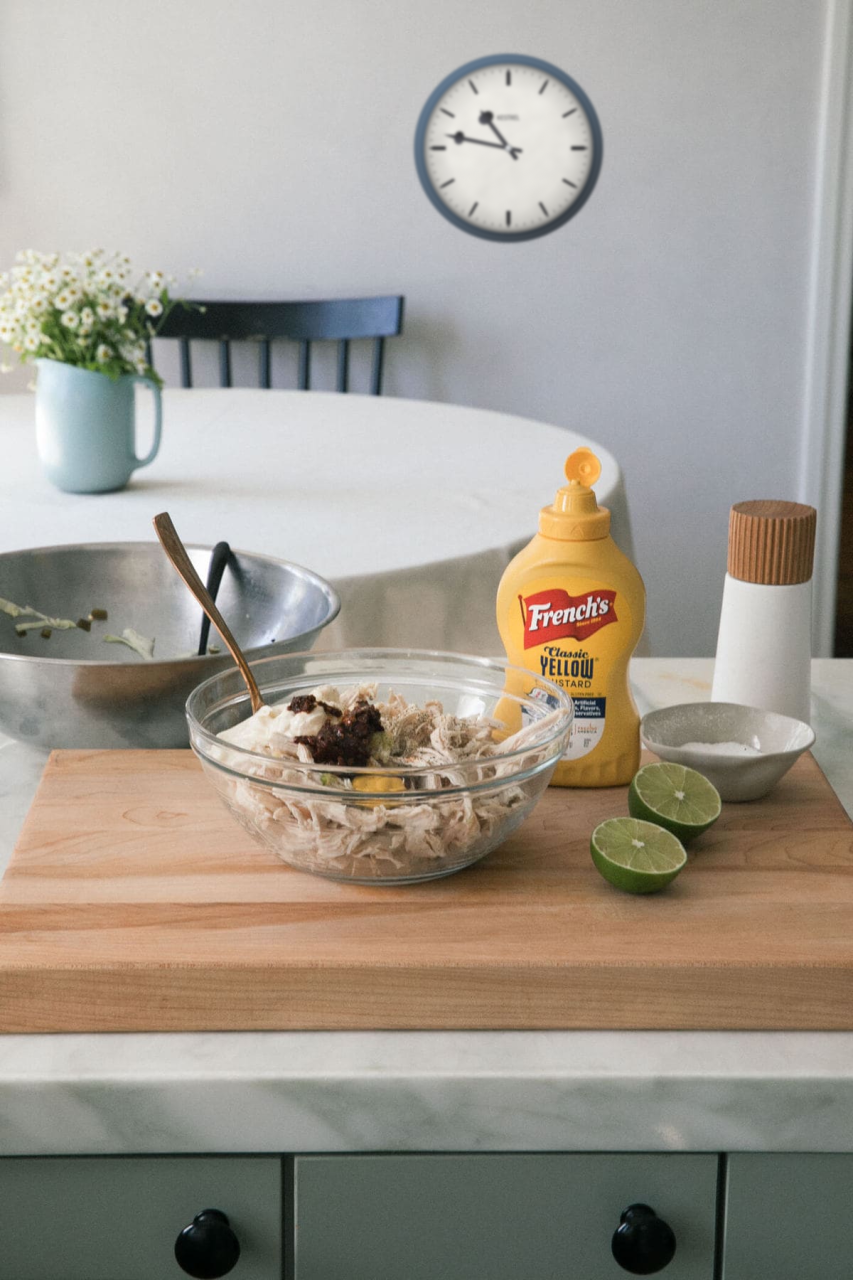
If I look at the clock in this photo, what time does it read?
10:47
